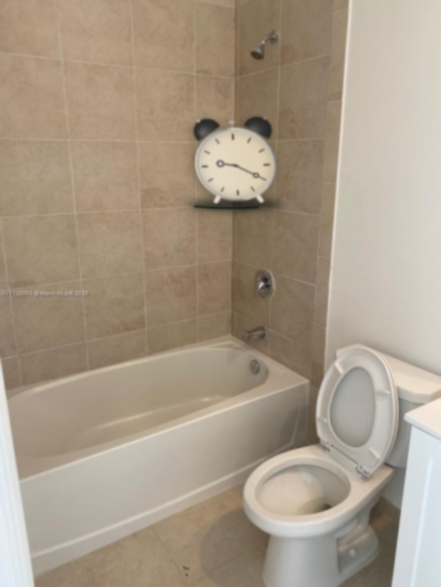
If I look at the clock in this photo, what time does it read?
9:20
